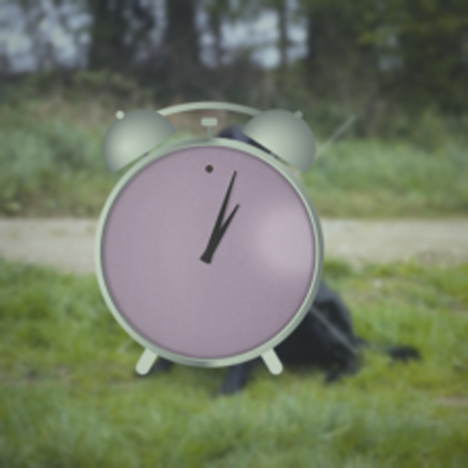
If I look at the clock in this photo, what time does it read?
1:03
